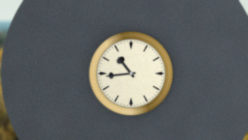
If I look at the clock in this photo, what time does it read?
10:44
